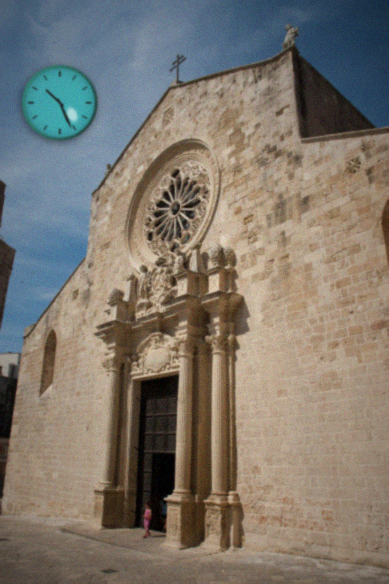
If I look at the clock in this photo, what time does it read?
10:26
